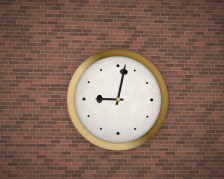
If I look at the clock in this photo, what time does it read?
9:02
